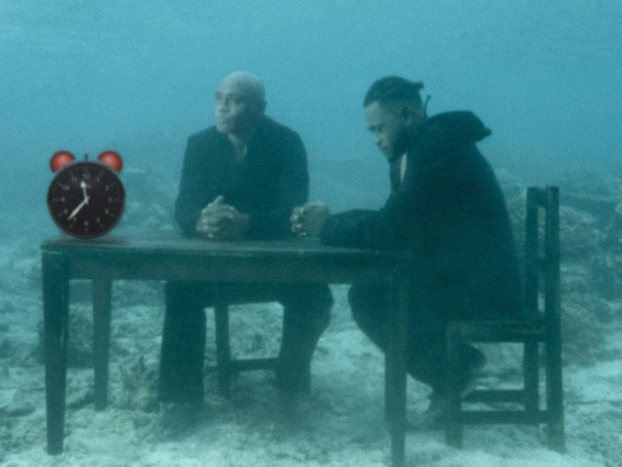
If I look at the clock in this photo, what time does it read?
11:37
